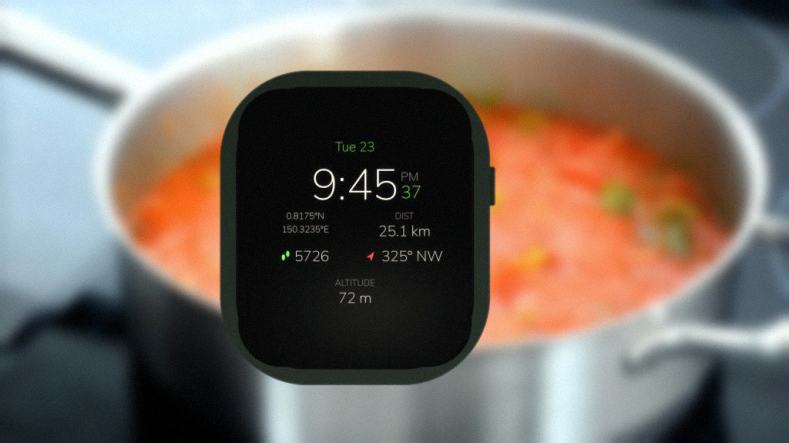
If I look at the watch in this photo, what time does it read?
9:45:37
